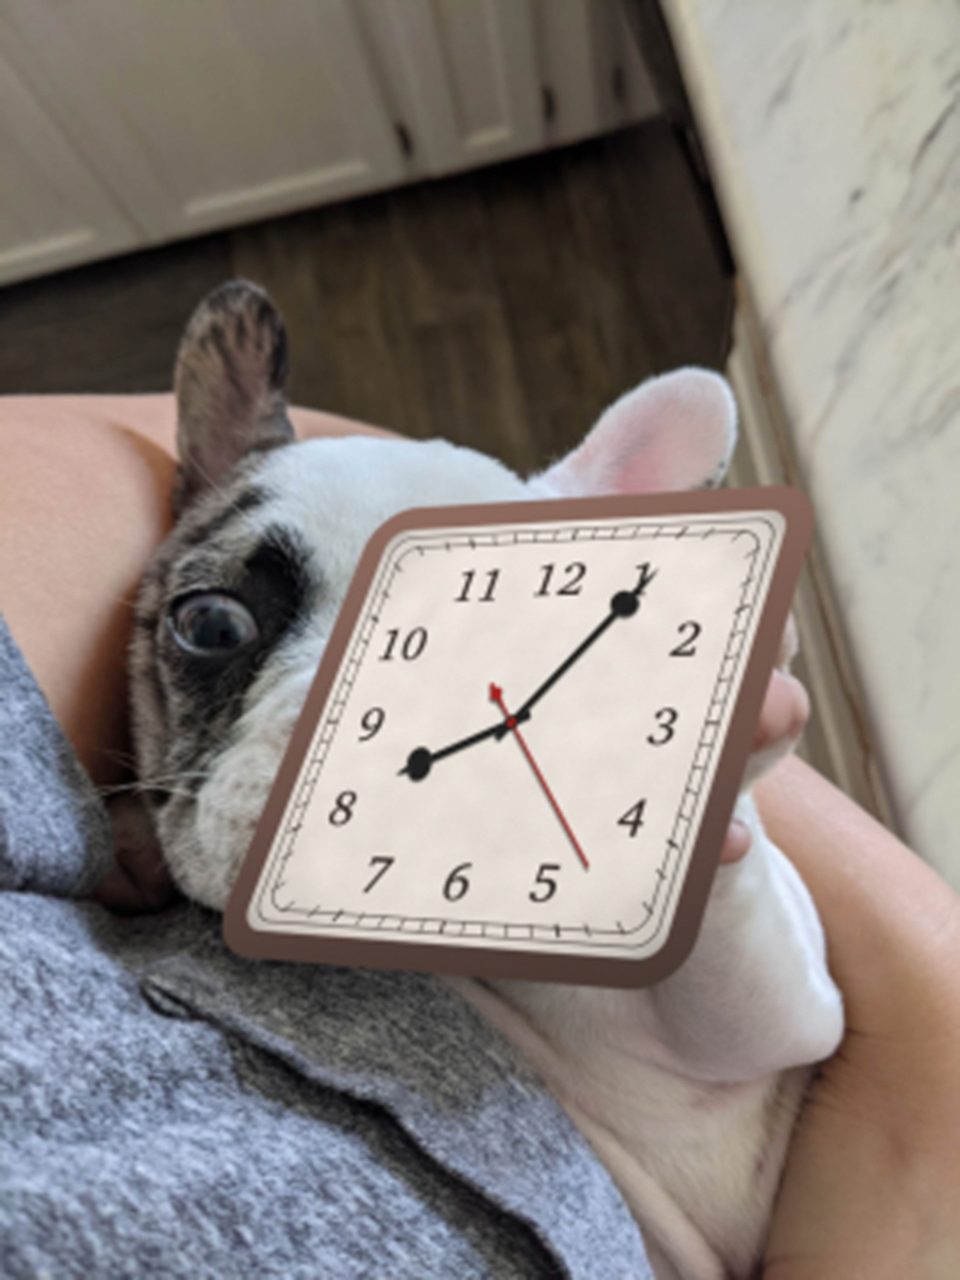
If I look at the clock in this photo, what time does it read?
8:05:23
